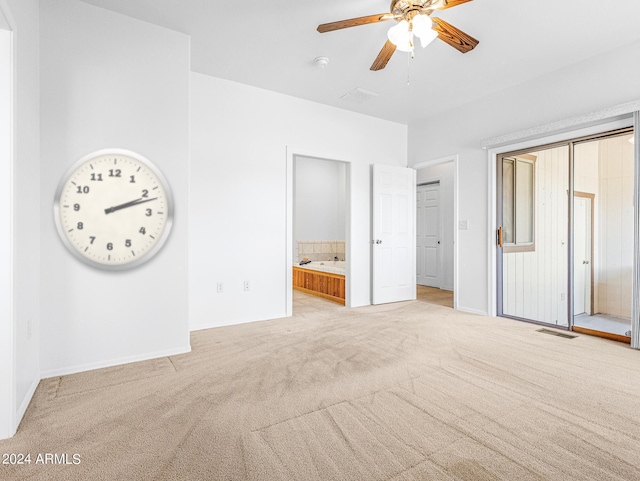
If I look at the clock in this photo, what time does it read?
2:12
